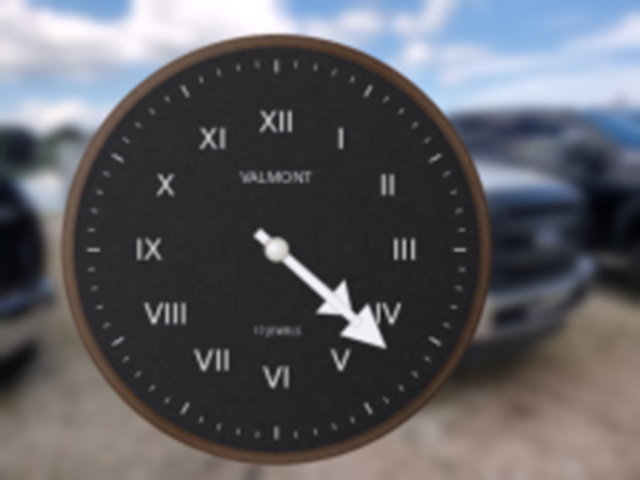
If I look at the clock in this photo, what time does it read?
4:22
